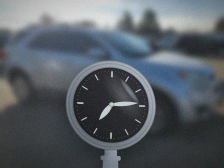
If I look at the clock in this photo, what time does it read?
7:14
